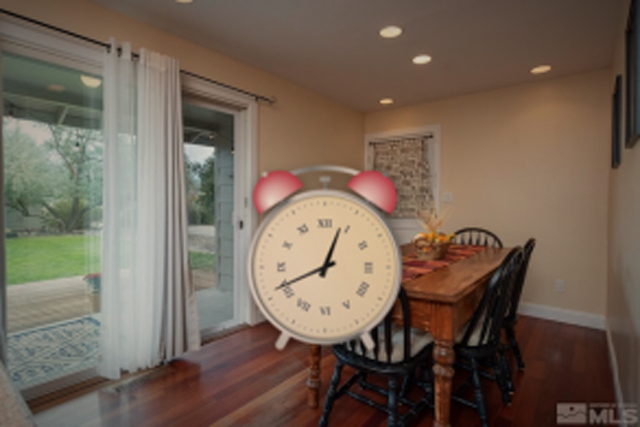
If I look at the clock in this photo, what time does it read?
12:41
